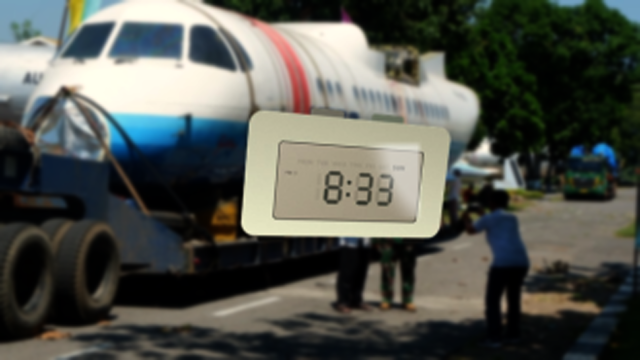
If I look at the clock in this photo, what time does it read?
8:33
